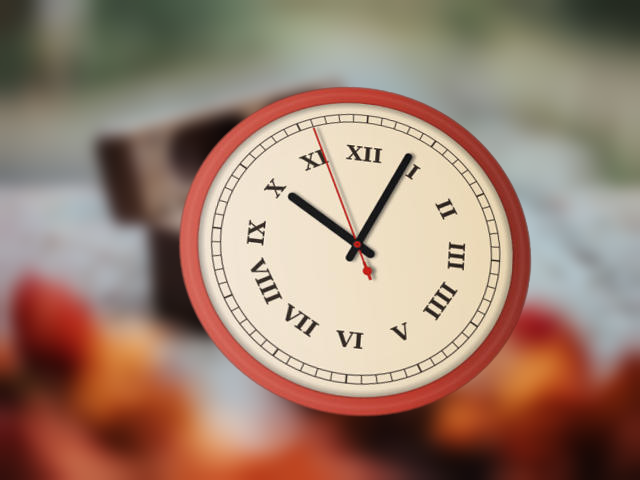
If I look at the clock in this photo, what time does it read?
10:03:56
